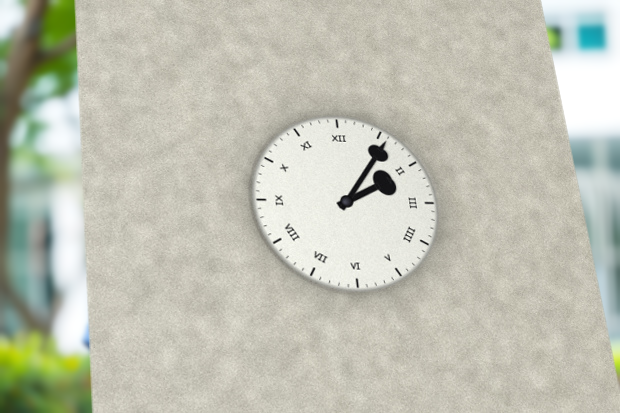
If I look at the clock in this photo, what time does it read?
2:06
